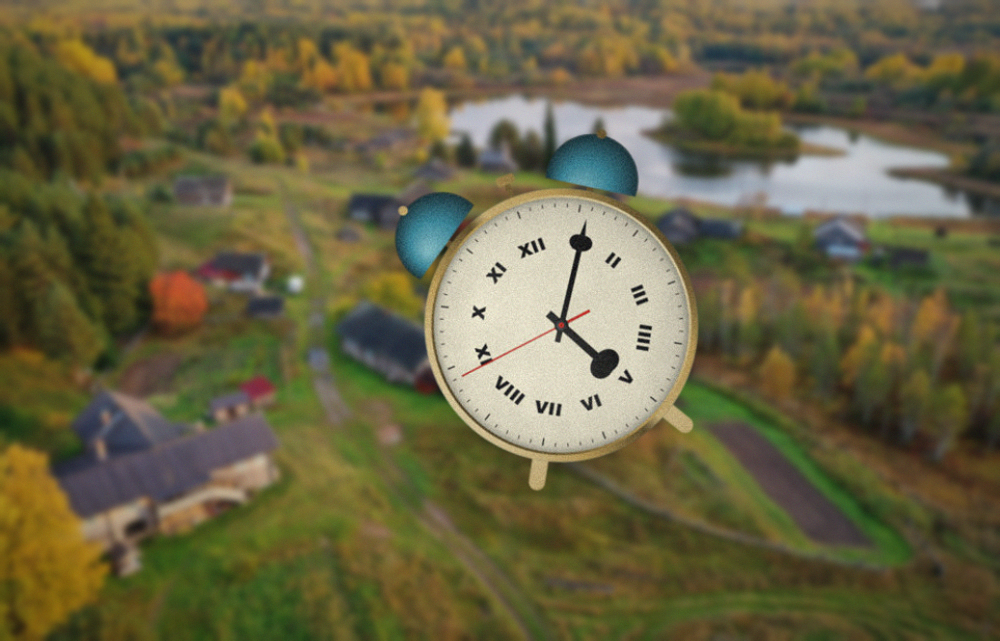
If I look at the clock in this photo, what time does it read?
5:05:44
